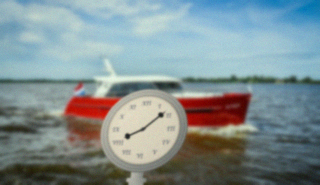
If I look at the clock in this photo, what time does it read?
8:08
